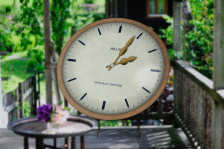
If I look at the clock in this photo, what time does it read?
2:04
